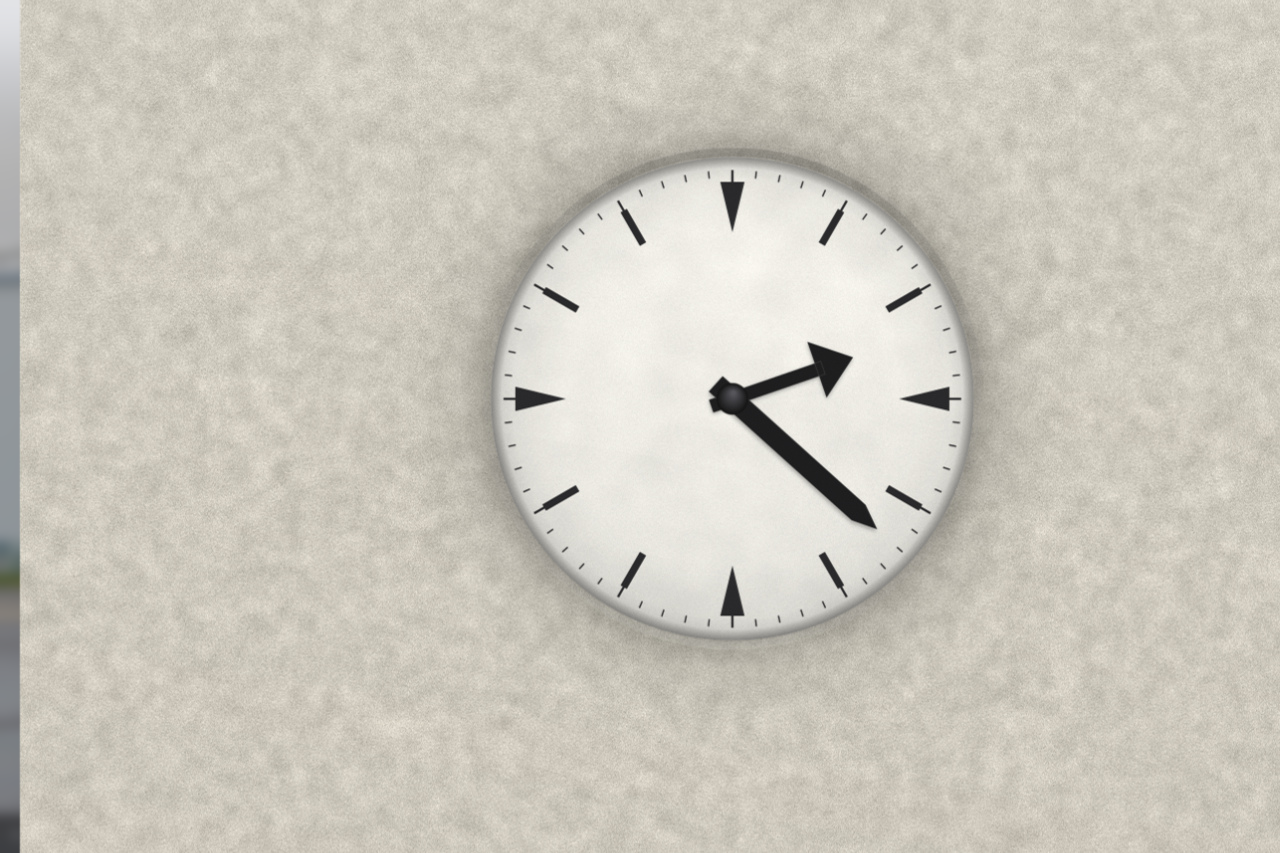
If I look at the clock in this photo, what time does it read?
2:22
